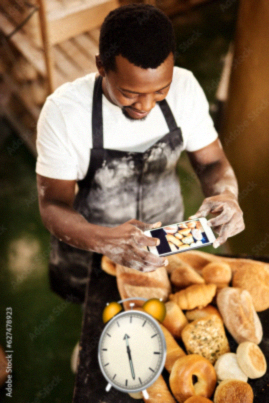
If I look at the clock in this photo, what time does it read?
11:27
